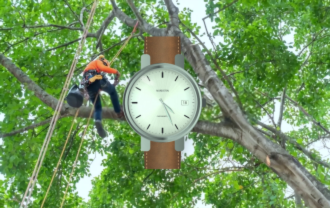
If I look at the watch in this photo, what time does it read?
4:26
